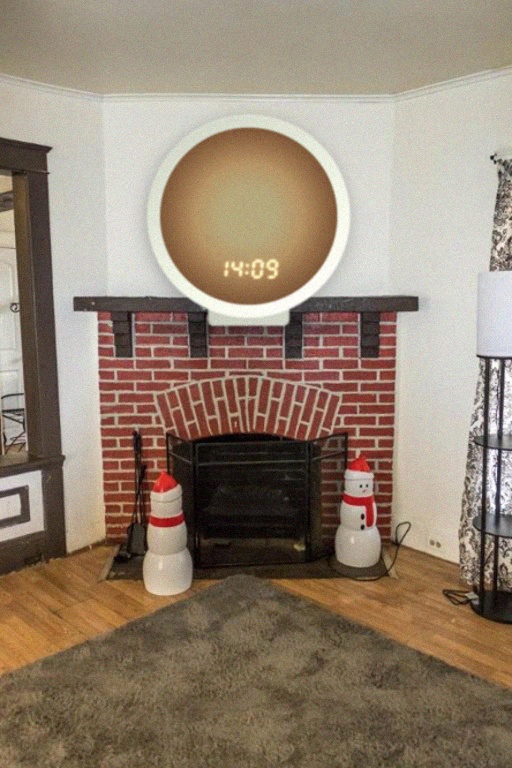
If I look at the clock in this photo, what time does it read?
14:09
